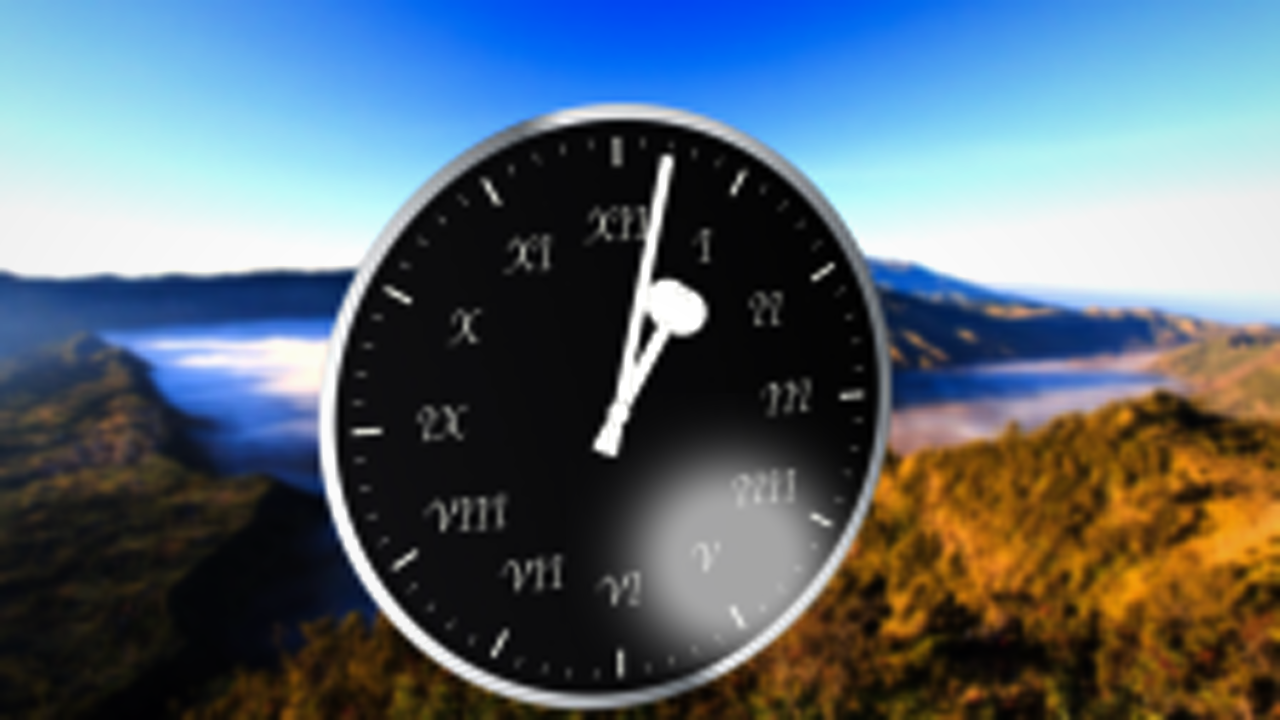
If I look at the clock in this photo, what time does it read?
1:02
